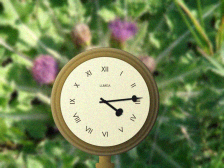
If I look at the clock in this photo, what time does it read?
4:14
